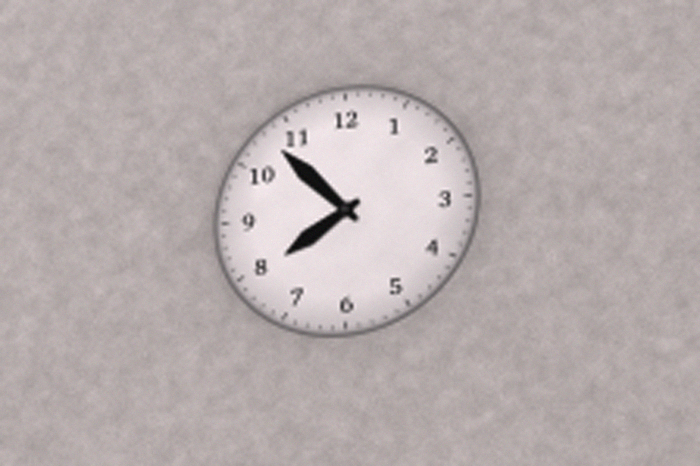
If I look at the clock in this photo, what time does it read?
7:53
